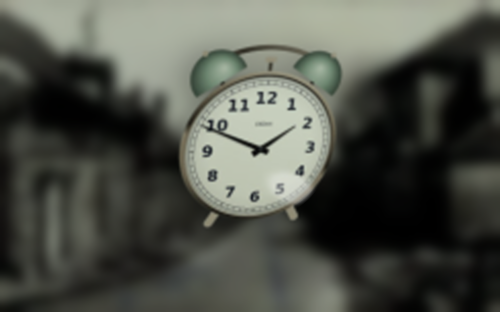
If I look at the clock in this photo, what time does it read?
1:49
